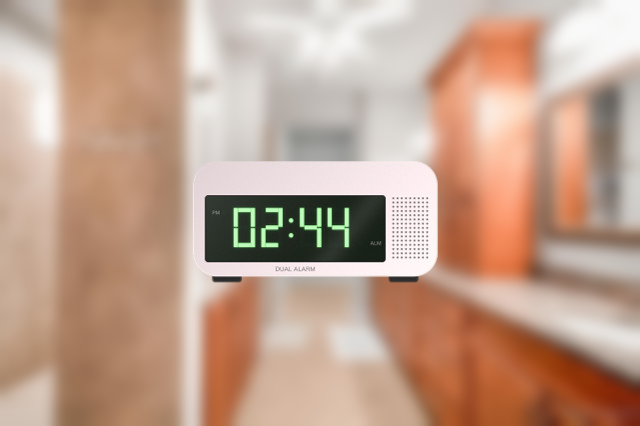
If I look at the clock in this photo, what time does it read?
2:44
